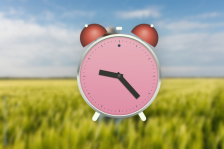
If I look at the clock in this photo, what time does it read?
9:23
